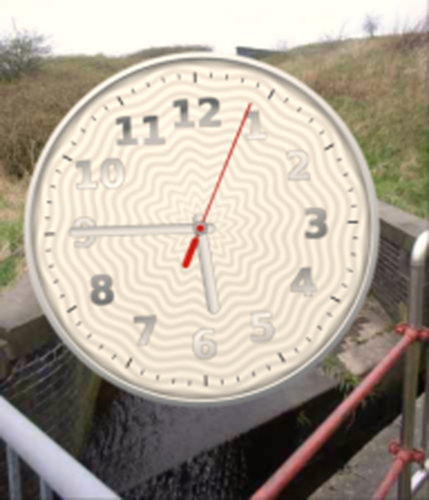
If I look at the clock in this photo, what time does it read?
5:45:04
